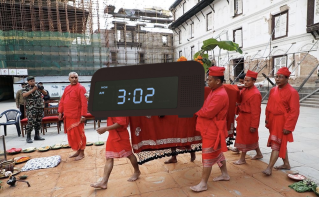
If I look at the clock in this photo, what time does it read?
3:02
